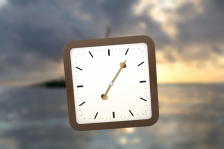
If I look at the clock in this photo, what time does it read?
7:06
